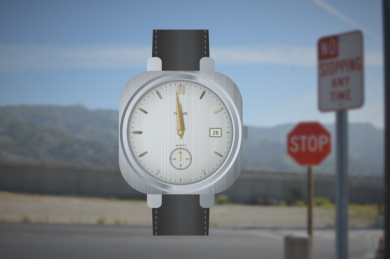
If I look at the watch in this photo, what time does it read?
11:59
